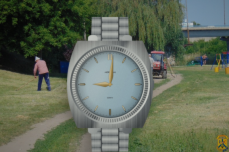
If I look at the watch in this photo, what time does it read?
9:01
